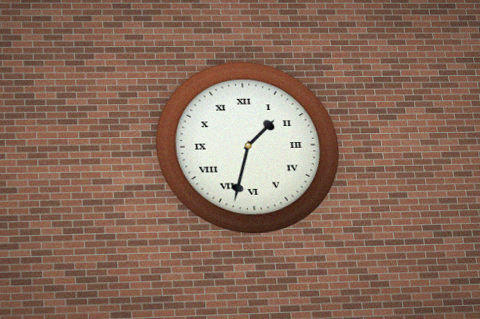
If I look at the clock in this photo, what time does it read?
1:33
